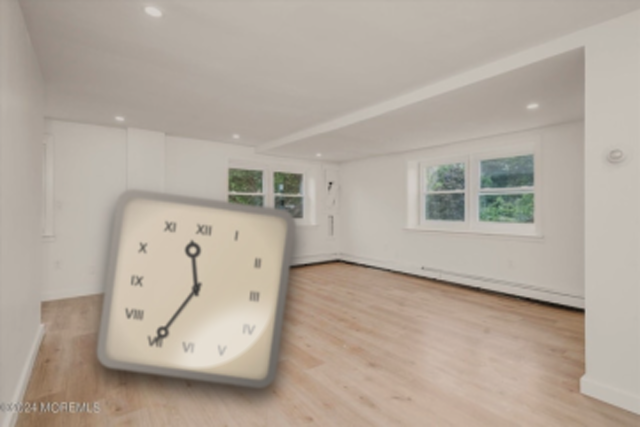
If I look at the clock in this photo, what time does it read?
11:35
